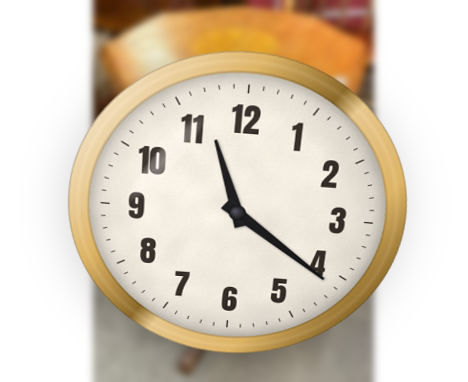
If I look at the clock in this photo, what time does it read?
11:21
